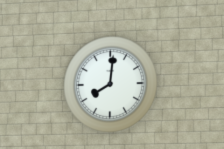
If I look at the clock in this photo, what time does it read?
8:01
